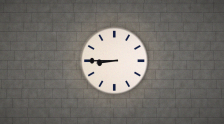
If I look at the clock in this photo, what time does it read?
8:45
